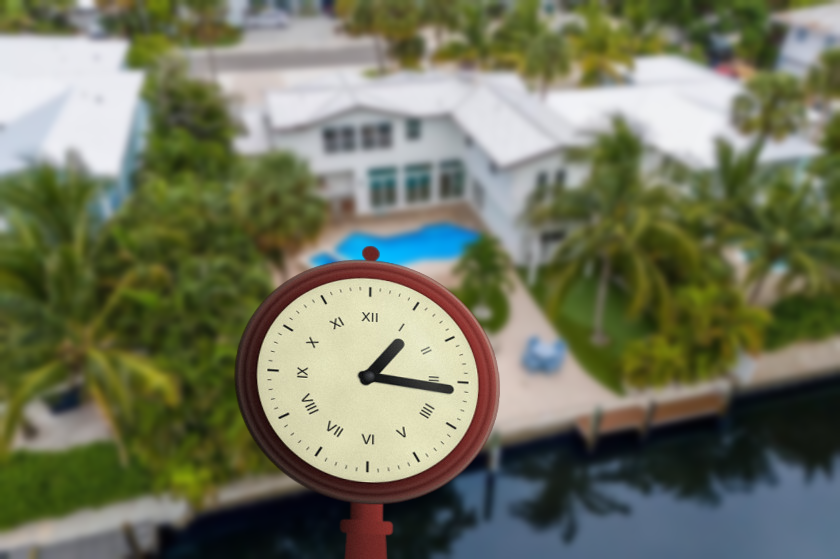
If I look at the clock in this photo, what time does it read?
1:16
